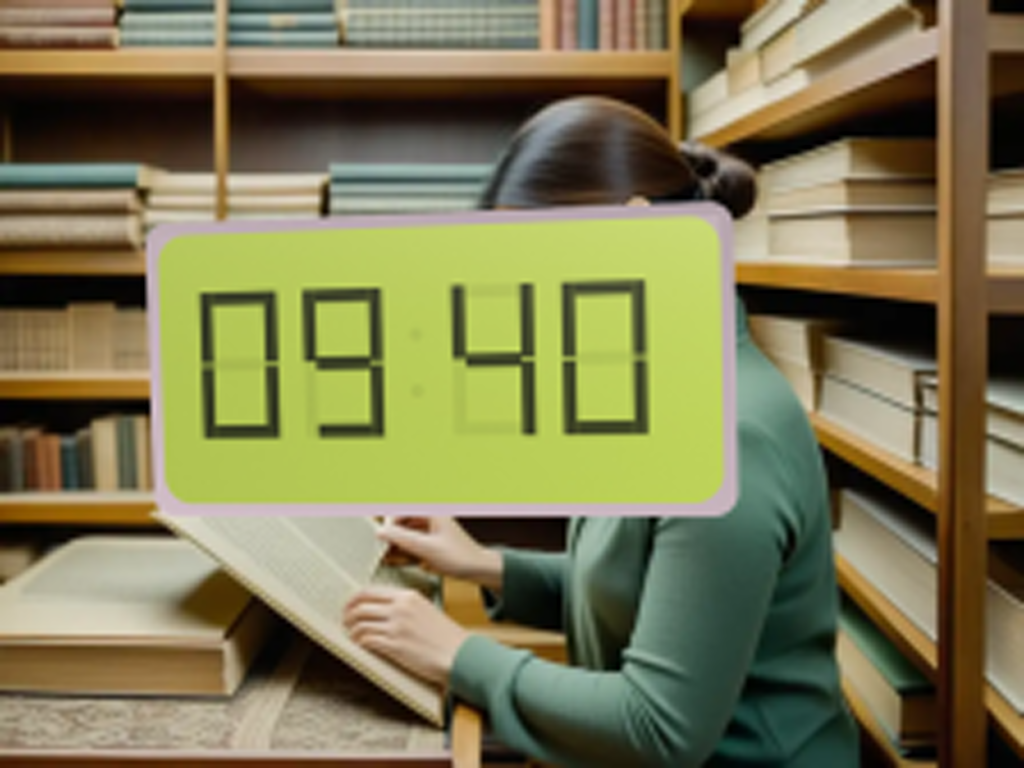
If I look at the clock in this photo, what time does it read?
9:40
